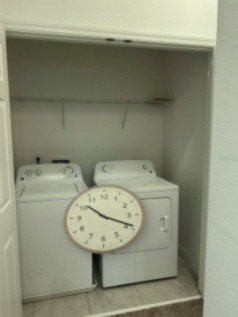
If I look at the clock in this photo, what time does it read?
10:19
